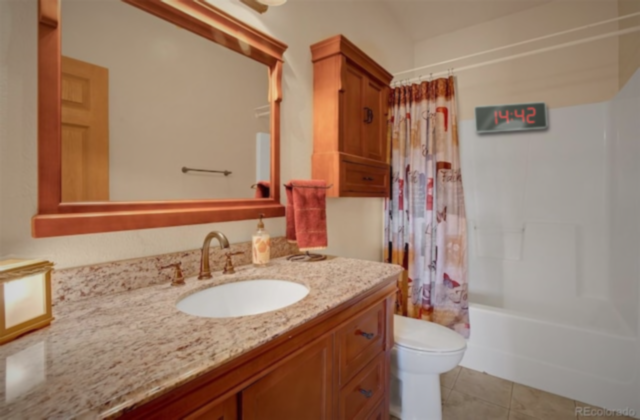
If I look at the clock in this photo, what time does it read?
14:42
